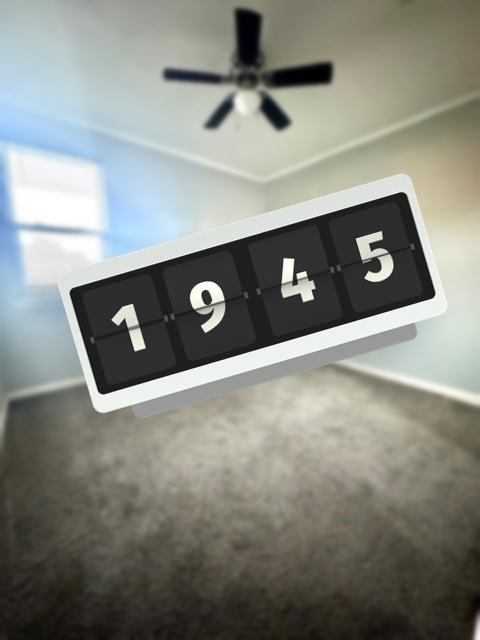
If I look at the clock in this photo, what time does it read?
19:45
